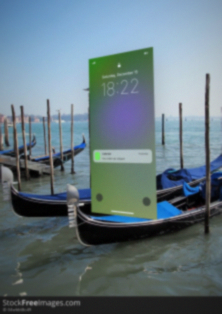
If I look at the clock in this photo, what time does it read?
18:22
